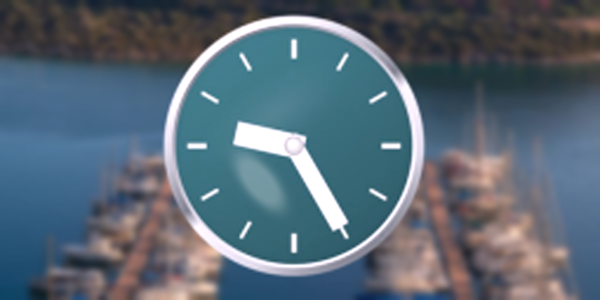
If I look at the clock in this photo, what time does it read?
9:25
